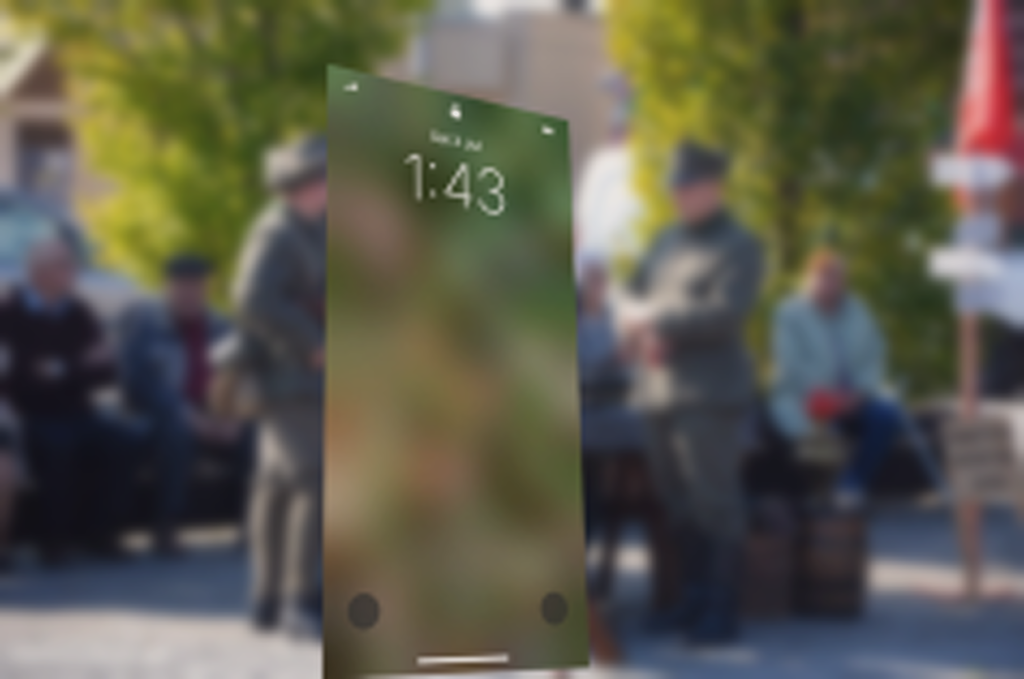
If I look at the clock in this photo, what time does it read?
1:43
